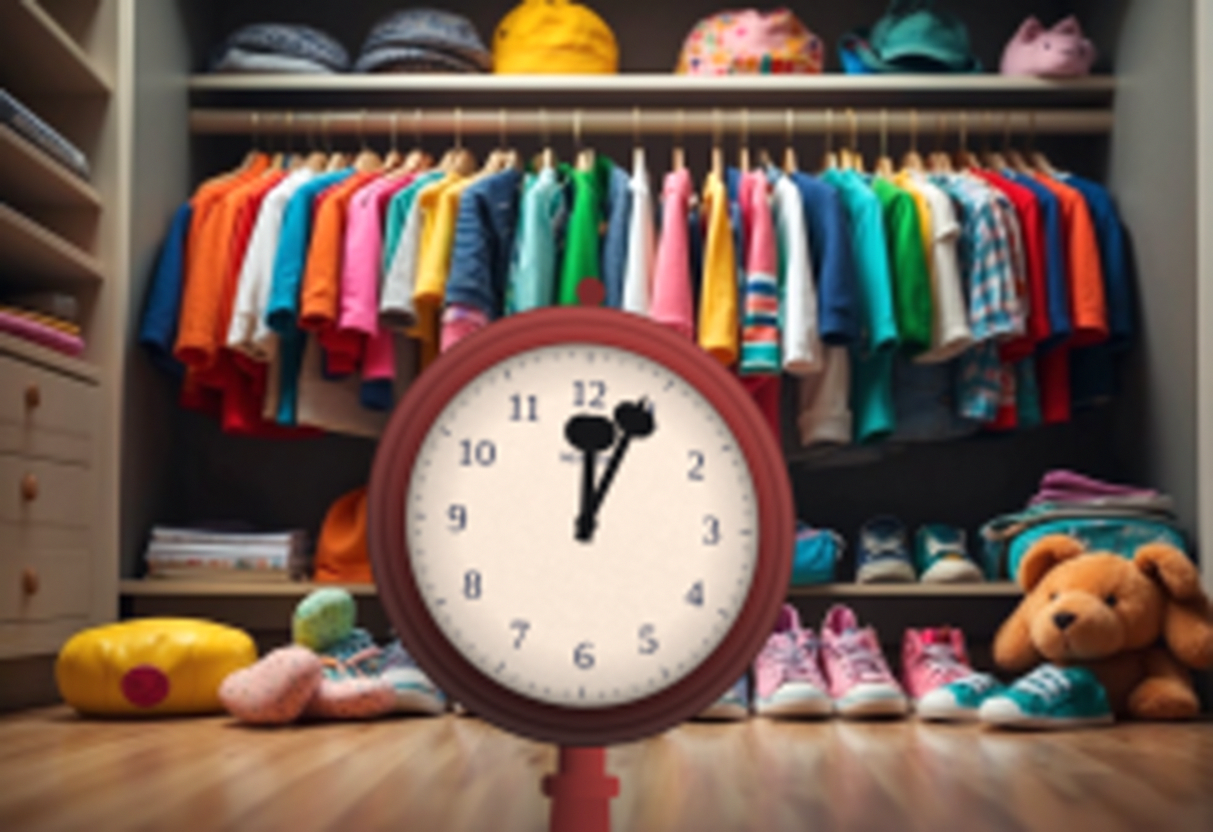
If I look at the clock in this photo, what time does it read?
12:04
